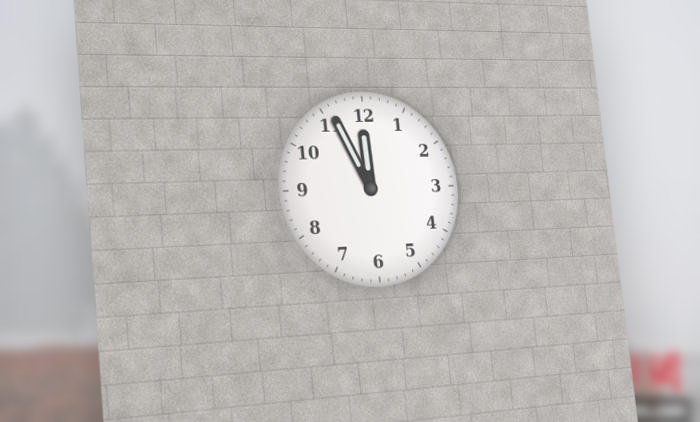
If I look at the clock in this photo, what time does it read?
11:56
